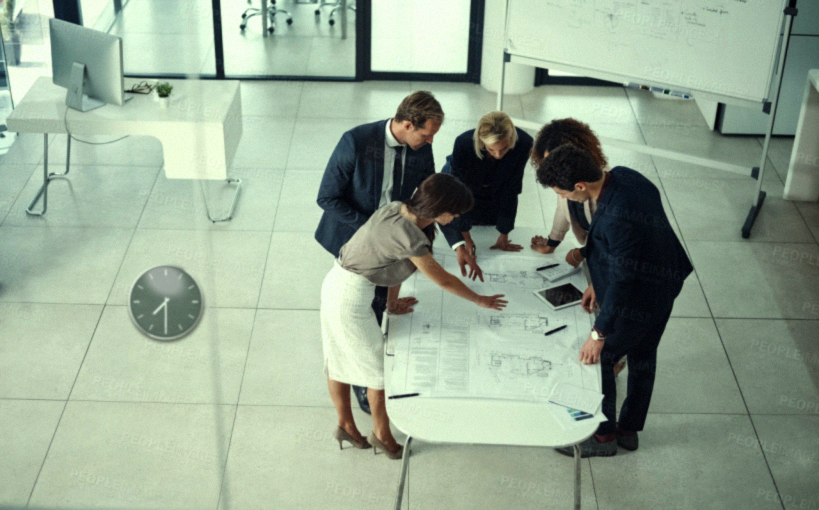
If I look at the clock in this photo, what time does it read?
7:30
